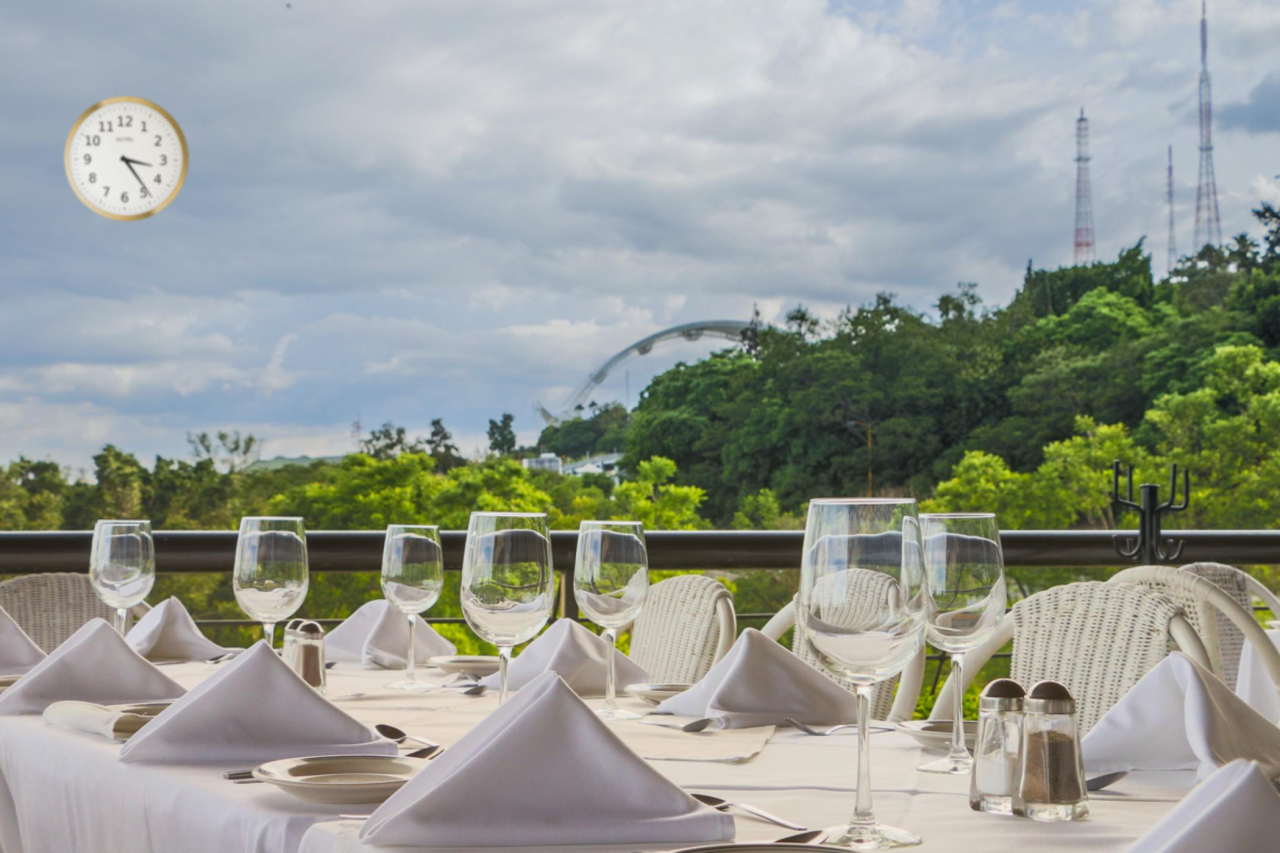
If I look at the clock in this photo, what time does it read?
3:24
